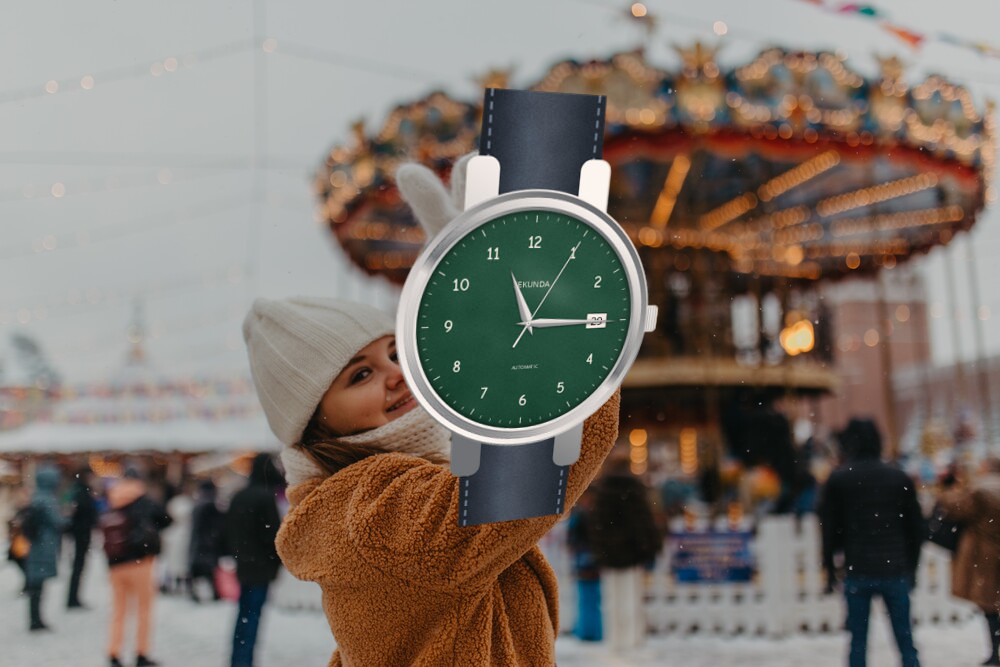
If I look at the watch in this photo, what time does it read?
11:15:05
